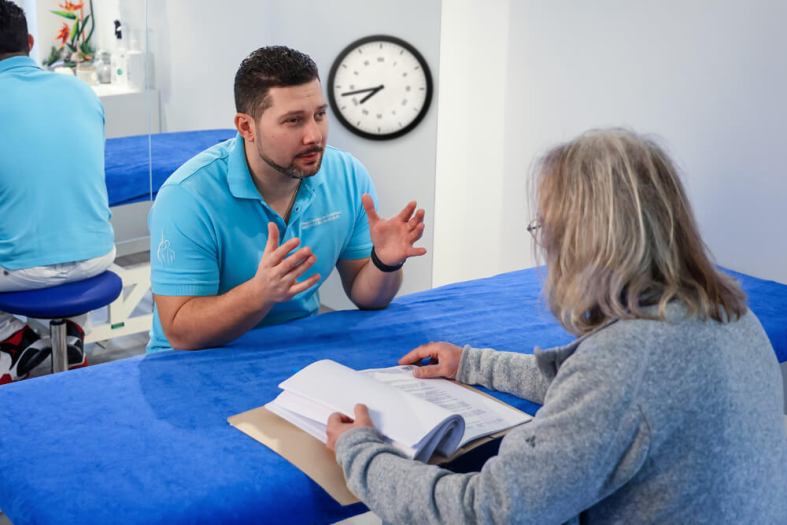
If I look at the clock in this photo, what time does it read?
7:43
